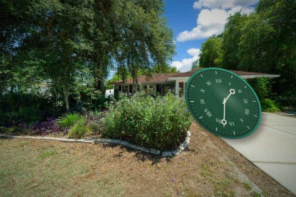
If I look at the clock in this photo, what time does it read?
1:33
